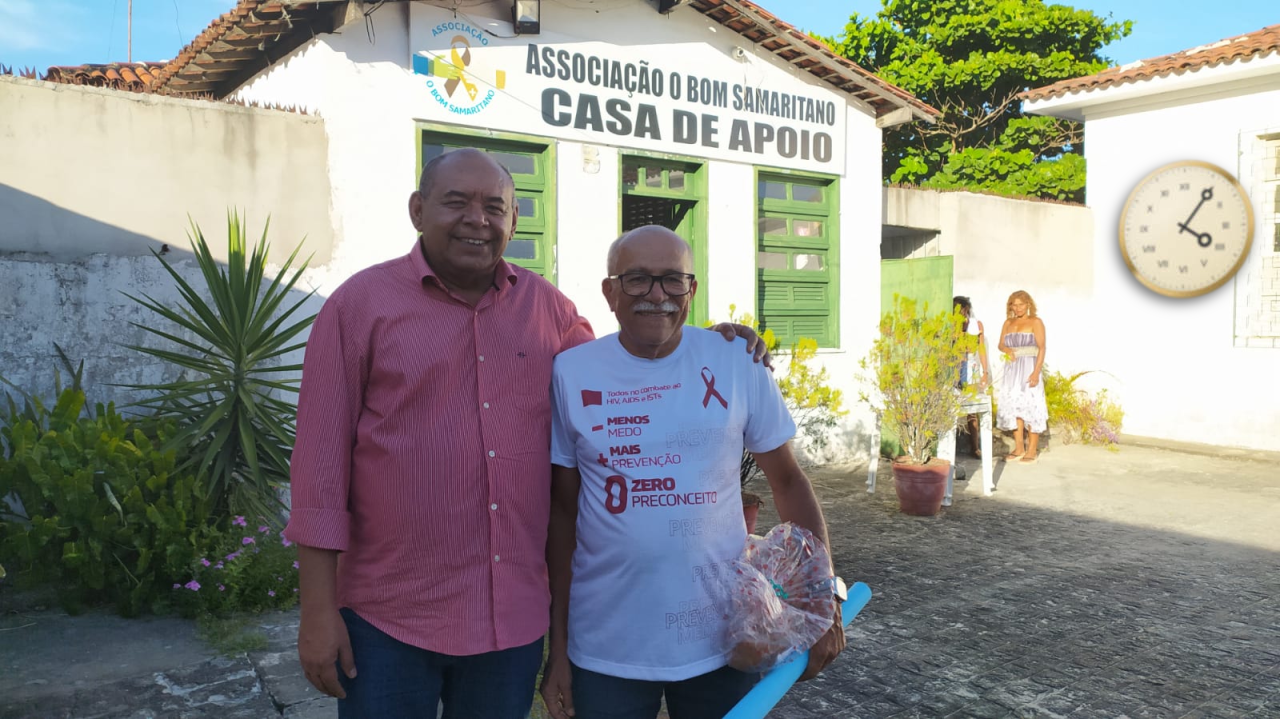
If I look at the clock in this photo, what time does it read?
4:06
